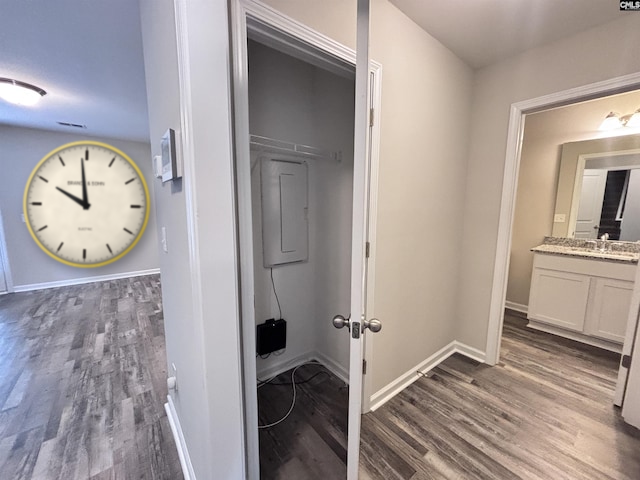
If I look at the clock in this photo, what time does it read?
9:59
